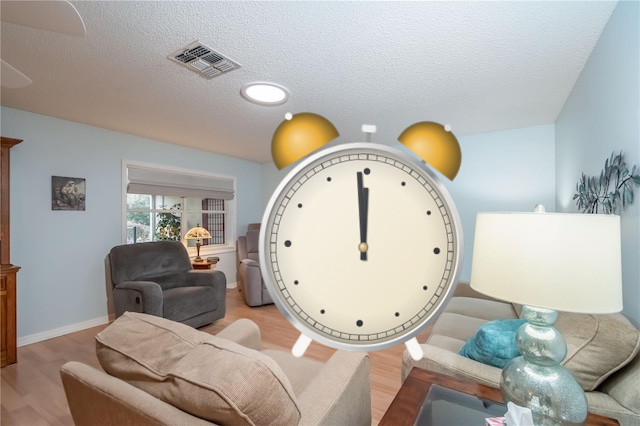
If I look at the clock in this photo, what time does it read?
11:59
